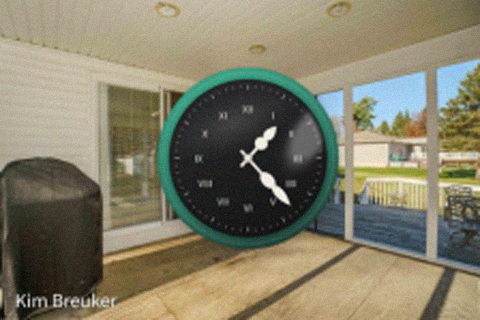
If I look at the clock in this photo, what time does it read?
1:23
